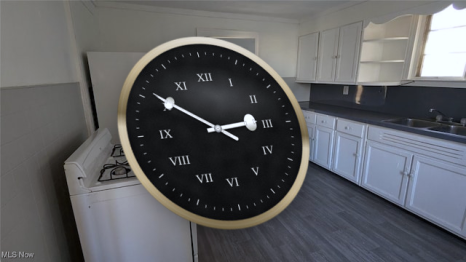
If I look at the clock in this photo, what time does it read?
2:50:51
